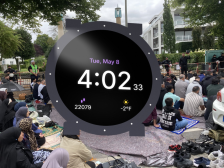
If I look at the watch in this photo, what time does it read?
4:02:33
